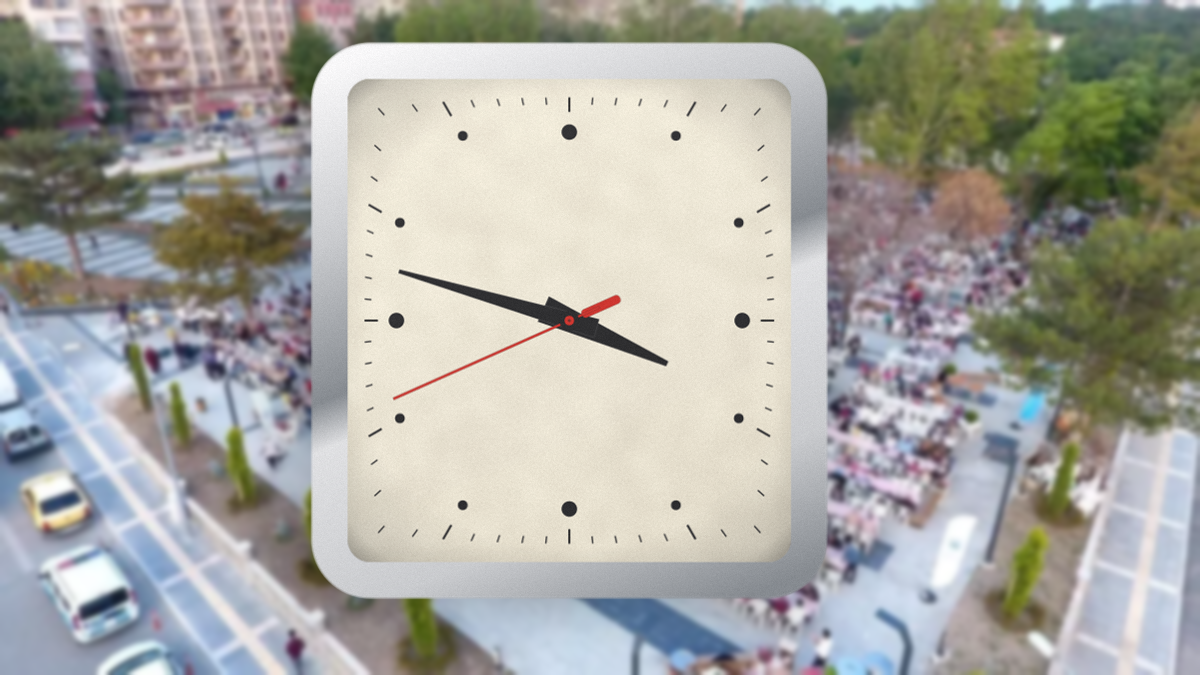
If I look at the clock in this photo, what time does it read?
3:47:41
